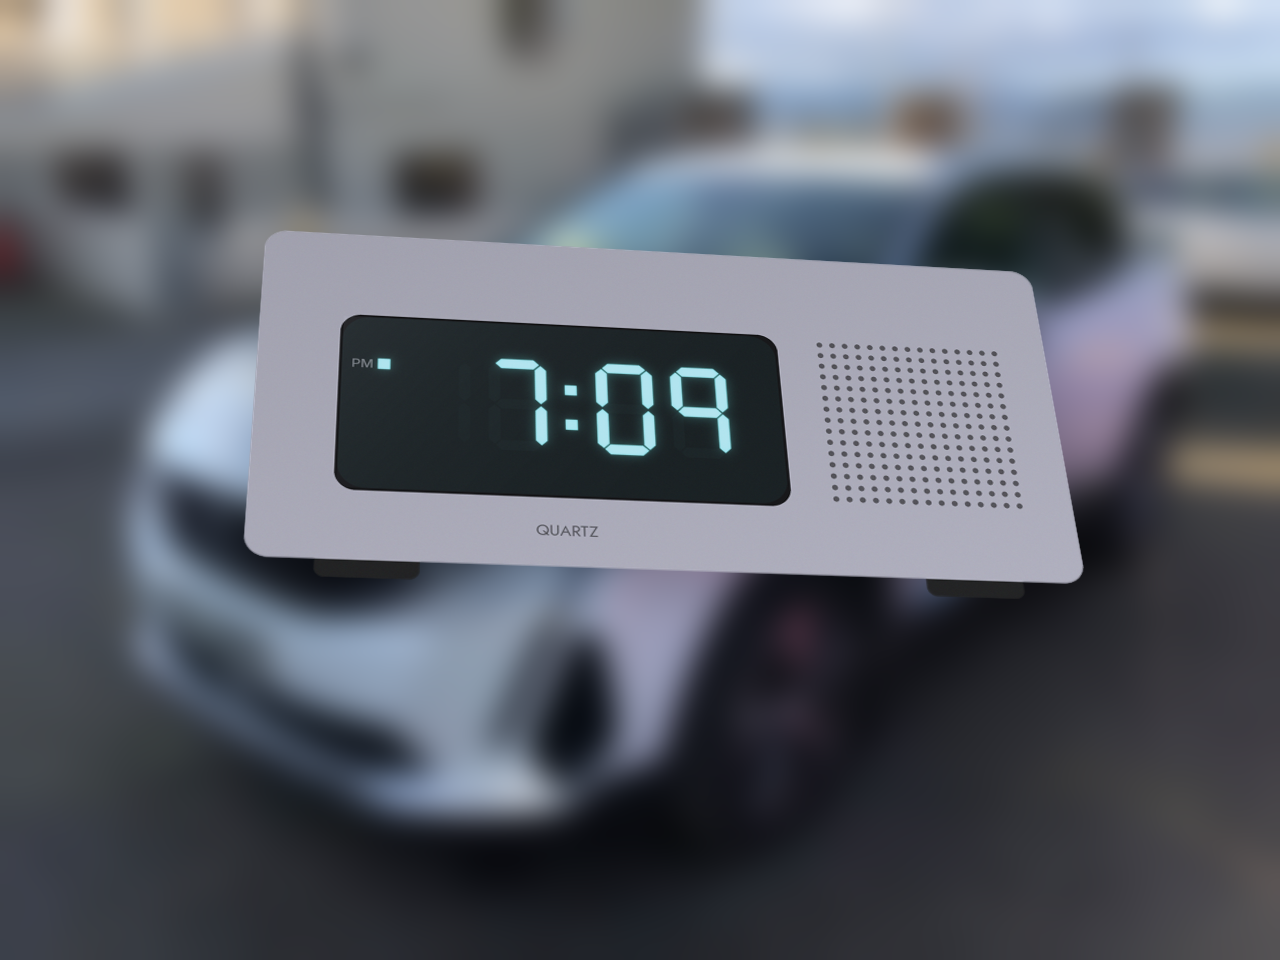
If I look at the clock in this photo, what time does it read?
7:09
